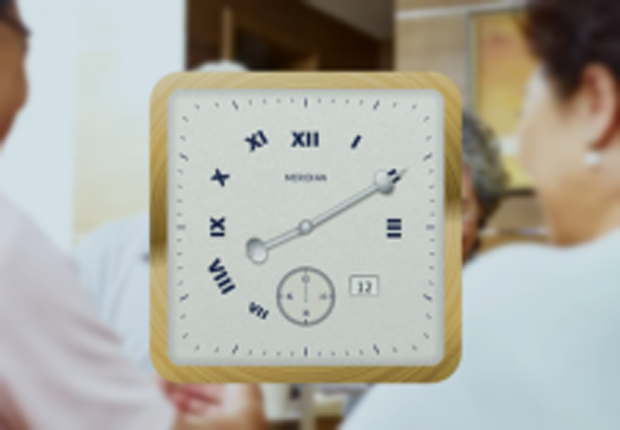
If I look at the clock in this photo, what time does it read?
8:10
